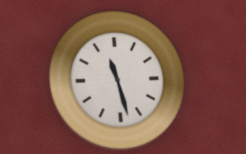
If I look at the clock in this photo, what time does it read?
11:28
